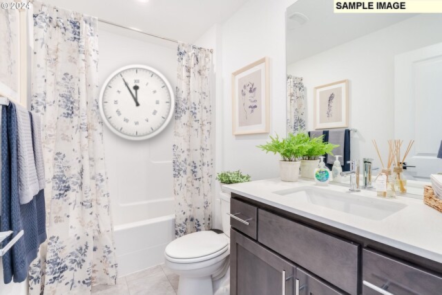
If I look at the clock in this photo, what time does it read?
11:55
